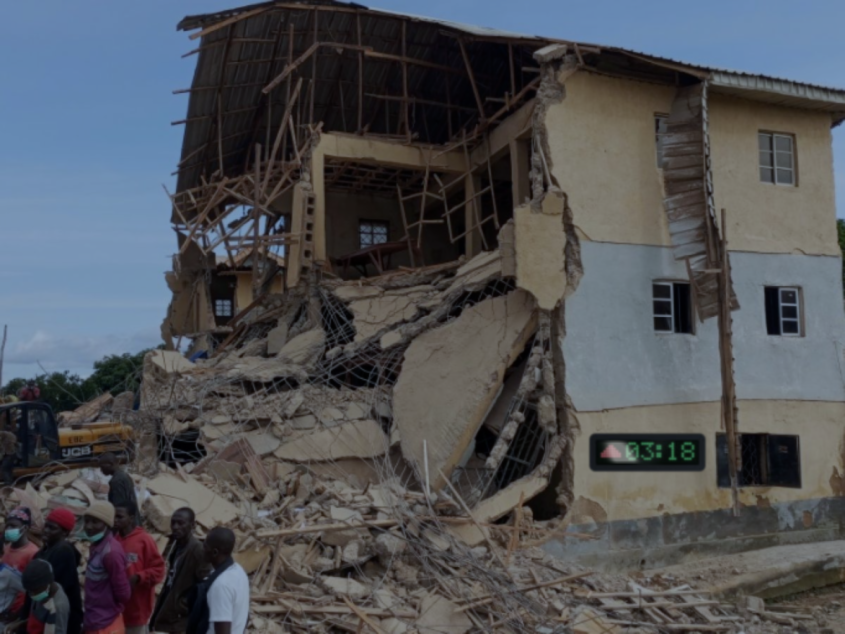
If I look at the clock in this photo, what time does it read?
3:18
